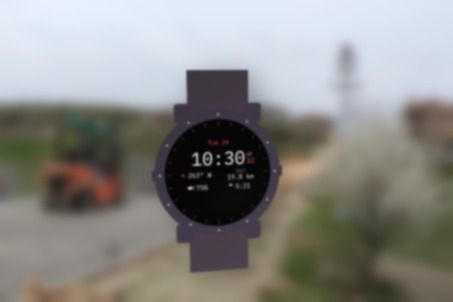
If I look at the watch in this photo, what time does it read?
10:30
